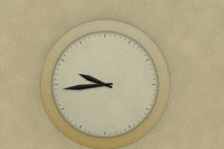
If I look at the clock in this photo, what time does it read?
9:44
